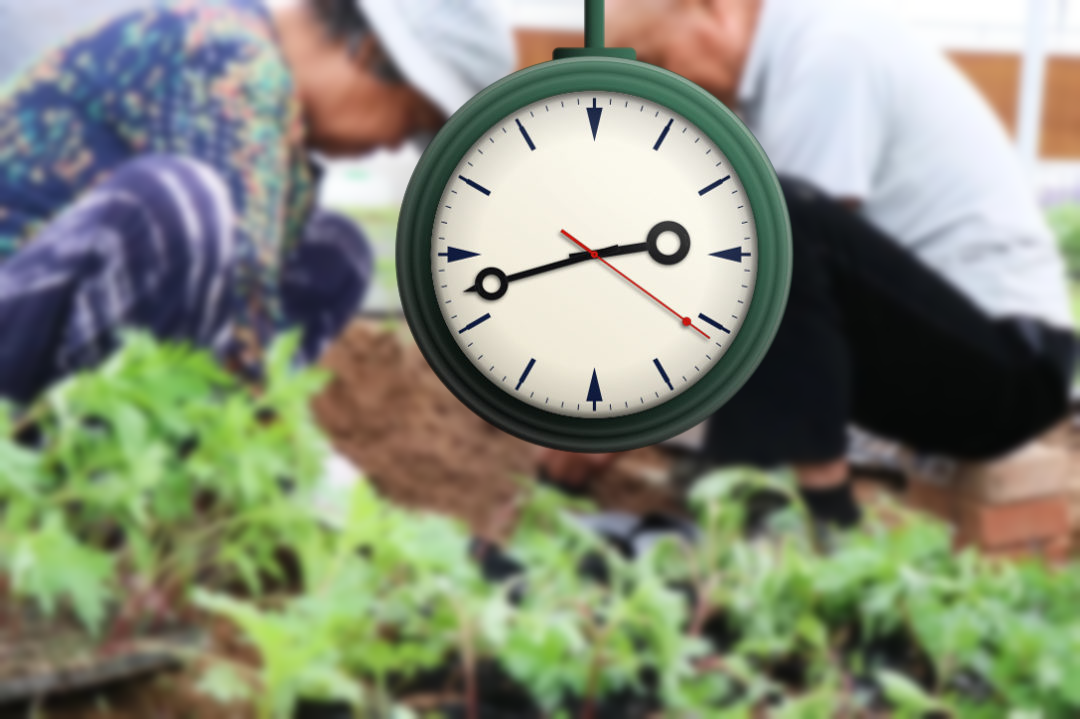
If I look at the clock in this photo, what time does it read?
2:42:21
